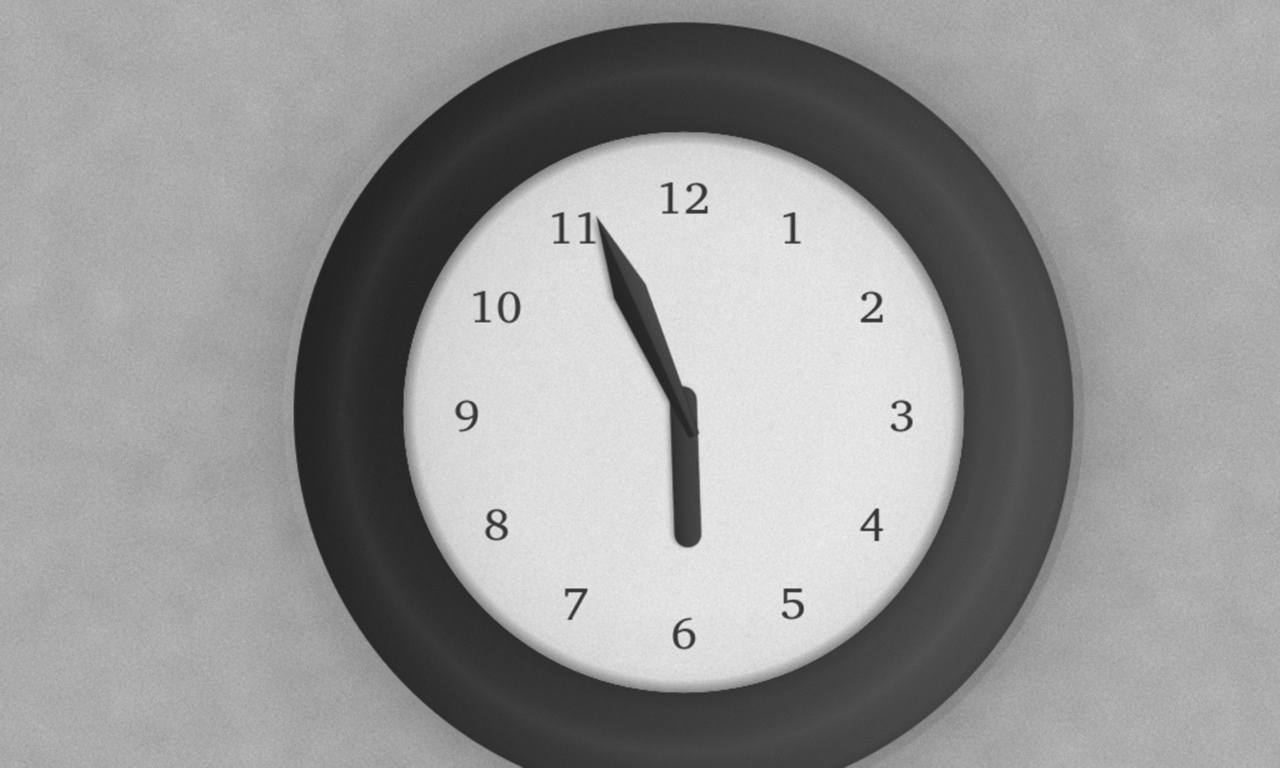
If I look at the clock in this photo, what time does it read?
5:56
